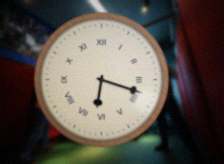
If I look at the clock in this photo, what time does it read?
6:18
